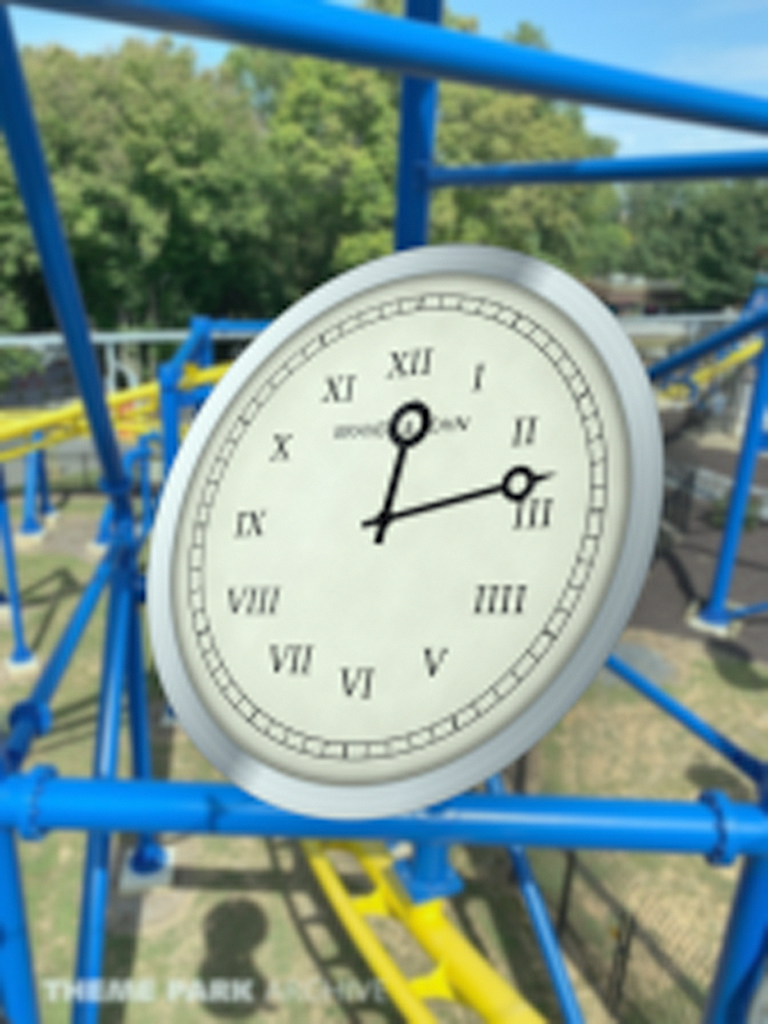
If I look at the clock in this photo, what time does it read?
12:13
